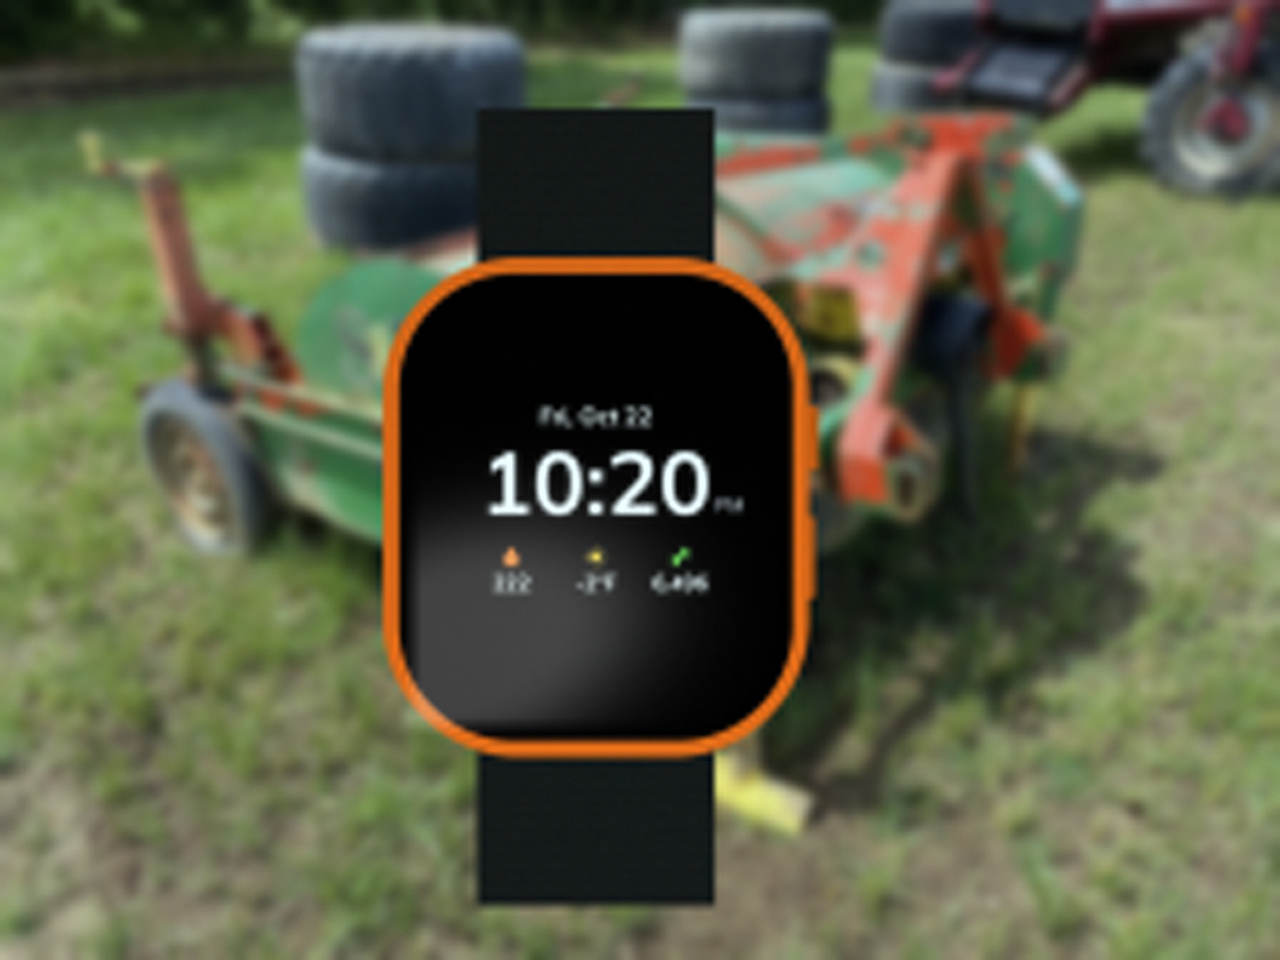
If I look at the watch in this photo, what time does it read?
10:20
